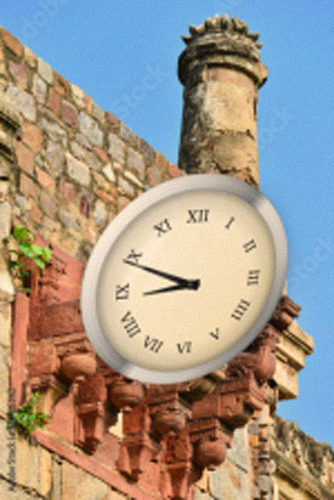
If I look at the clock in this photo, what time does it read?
8:49
